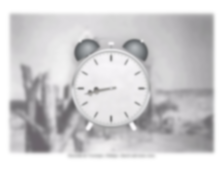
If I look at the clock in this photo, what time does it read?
8:43
